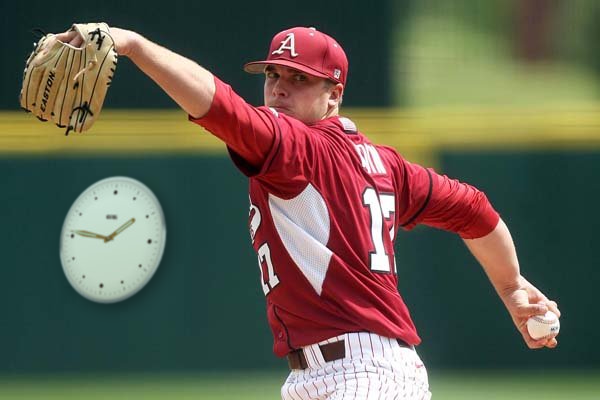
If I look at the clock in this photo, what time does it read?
1:46
